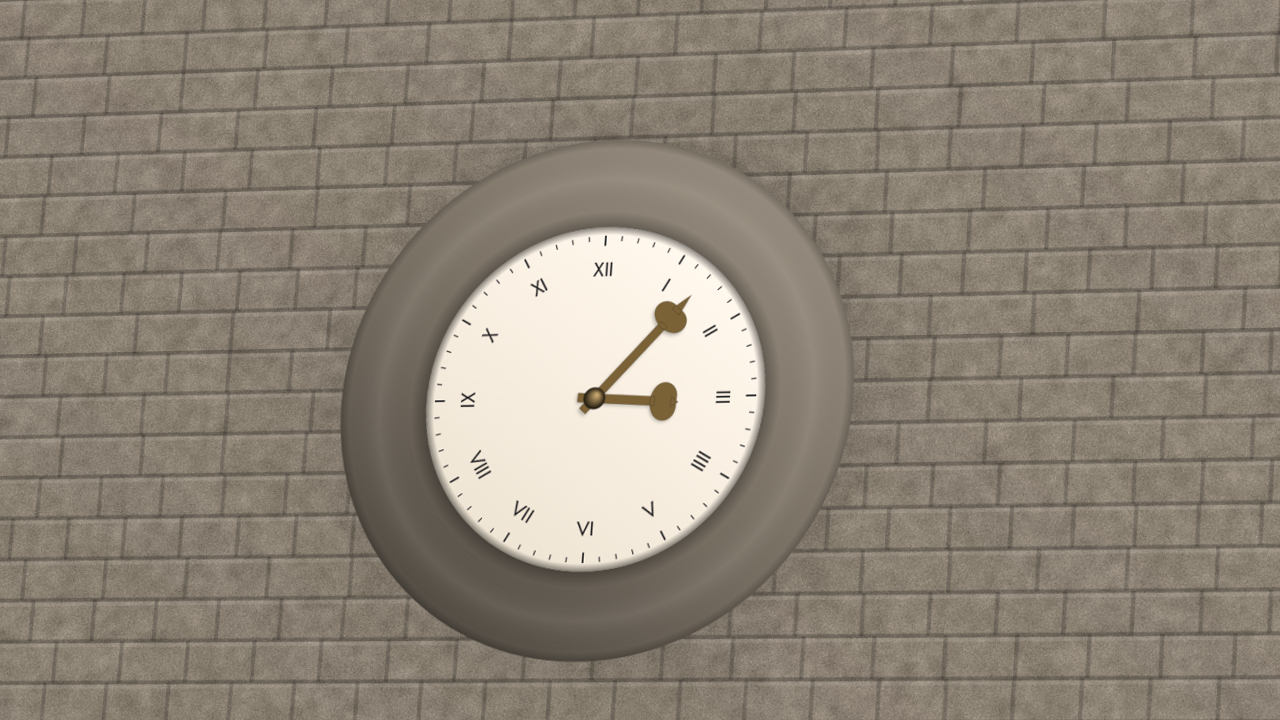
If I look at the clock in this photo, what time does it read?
3:07
